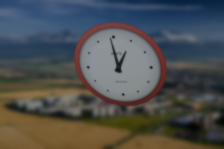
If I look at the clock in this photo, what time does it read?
12:59
